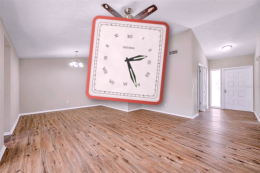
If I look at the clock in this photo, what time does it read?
2:26
